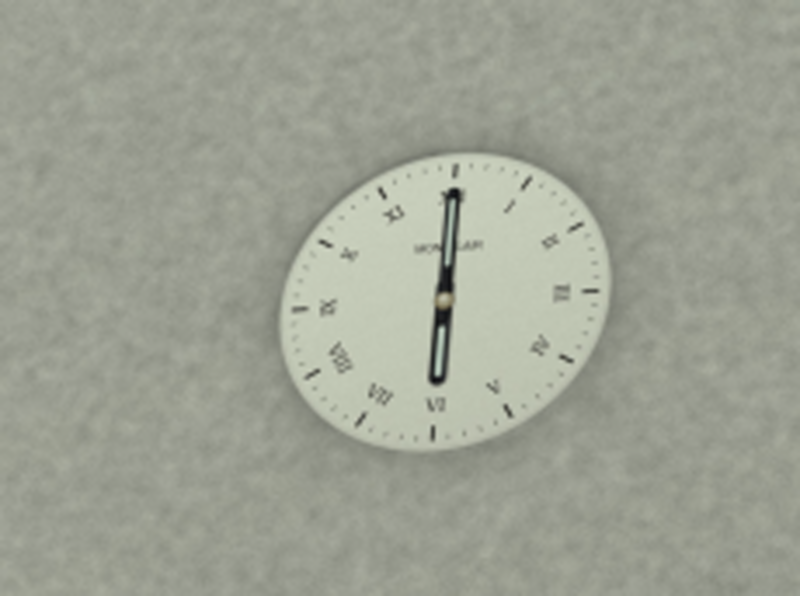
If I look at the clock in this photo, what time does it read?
6:00
